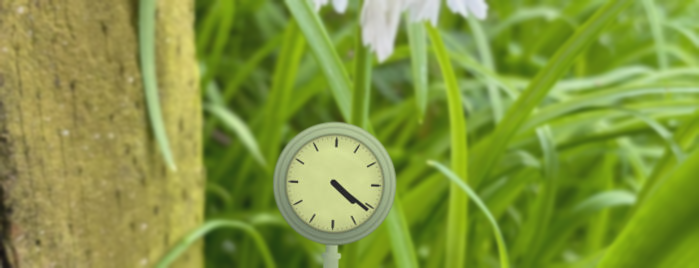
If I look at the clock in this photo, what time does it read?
4:21
